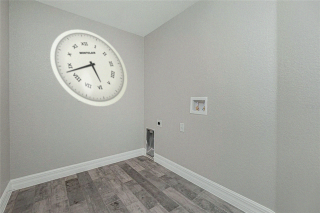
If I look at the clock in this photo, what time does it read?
5:43
